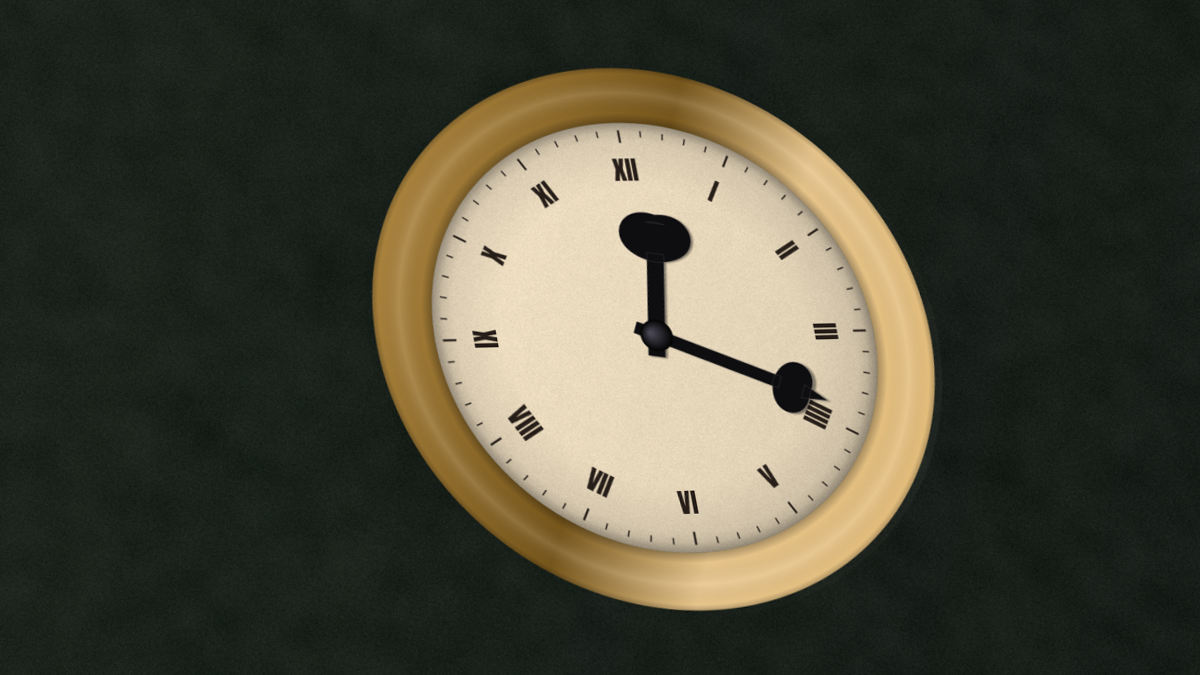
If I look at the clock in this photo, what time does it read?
12:19
